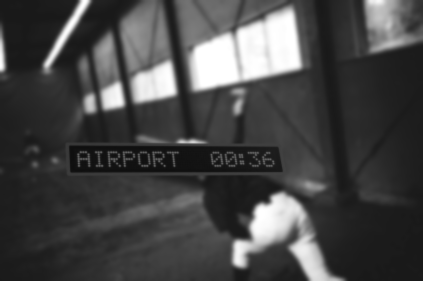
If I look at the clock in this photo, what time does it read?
0:36
